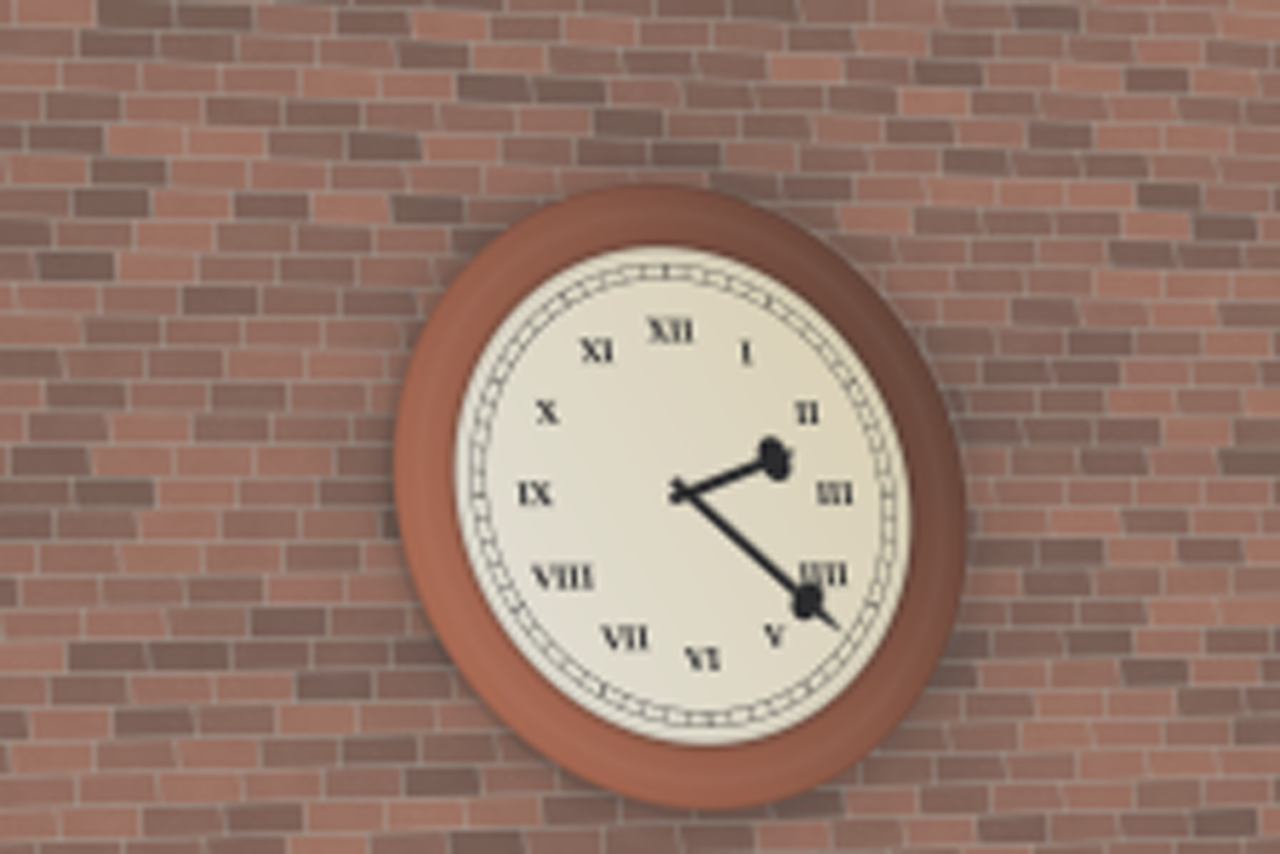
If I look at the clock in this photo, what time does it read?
2:22
